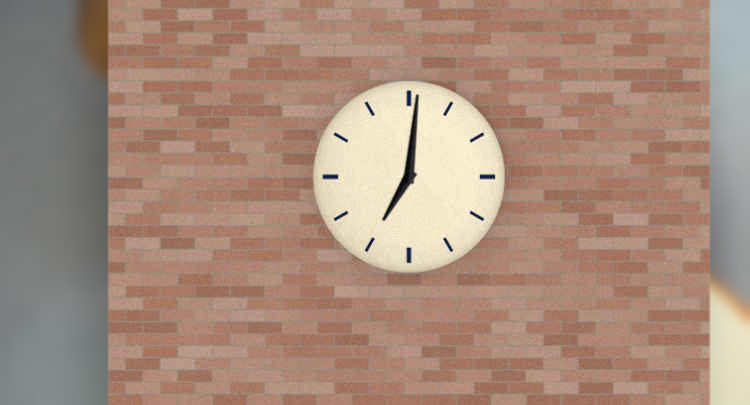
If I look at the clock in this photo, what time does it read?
7:01
